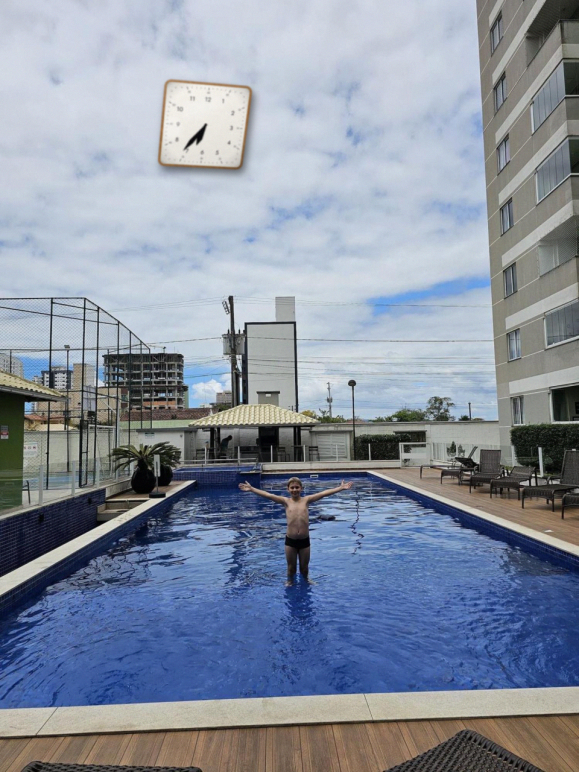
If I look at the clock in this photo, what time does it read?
6:36
